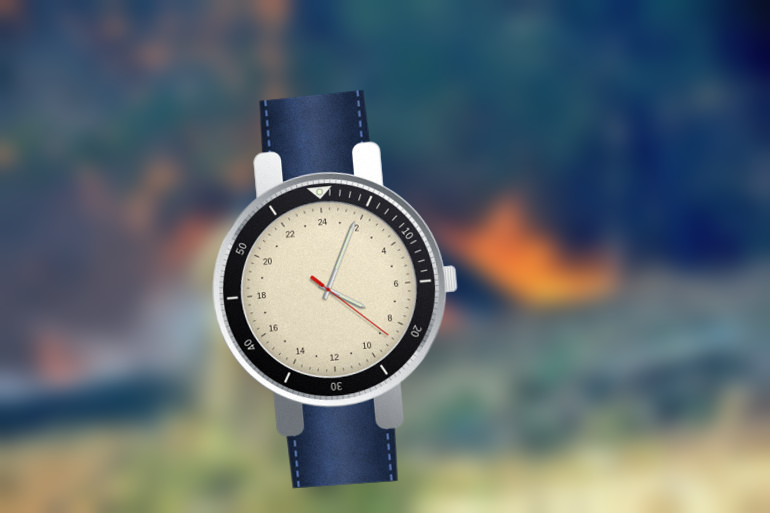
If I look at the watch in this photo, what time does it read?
8:04:22
